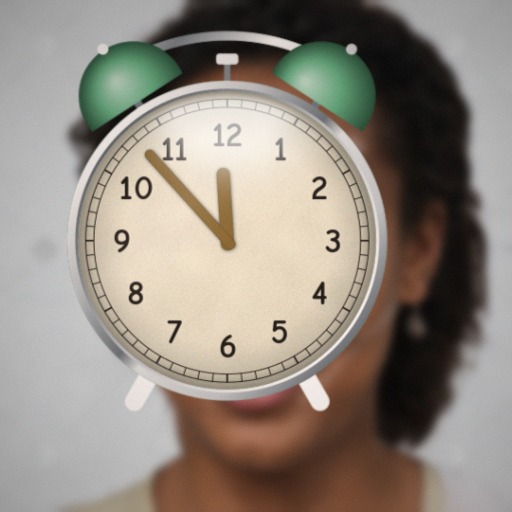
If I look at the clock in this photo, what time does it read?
11:53
